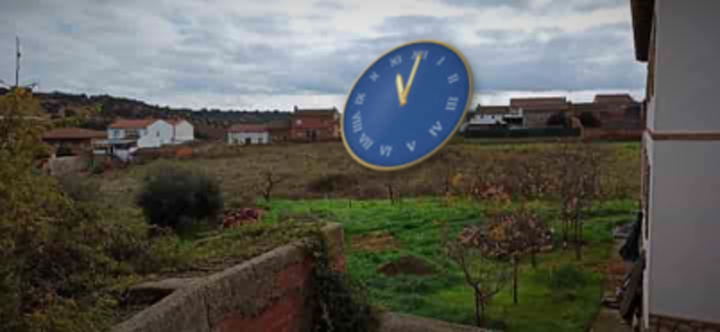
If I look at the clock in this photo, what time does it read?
11:00
